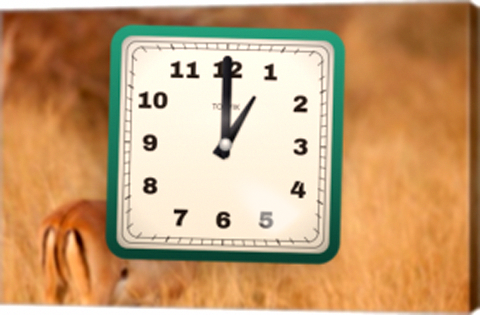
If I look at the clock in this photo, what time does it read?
1:00
